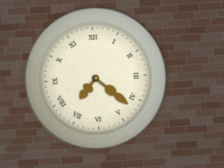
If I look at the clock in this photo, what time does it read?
7:22
